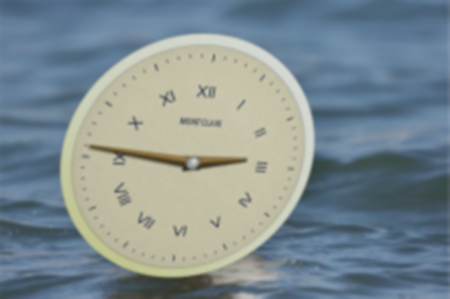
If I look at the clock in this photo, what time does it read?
2:46
